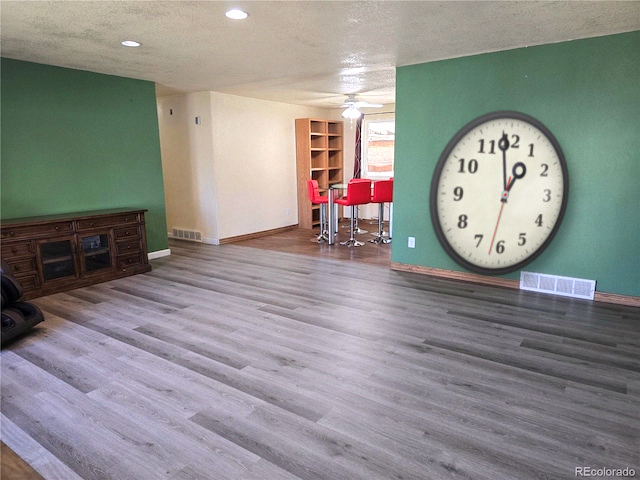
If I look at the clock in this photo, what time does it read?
12:58:32
